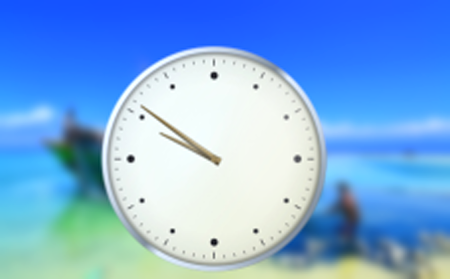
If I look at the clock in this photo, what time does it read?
9:51
